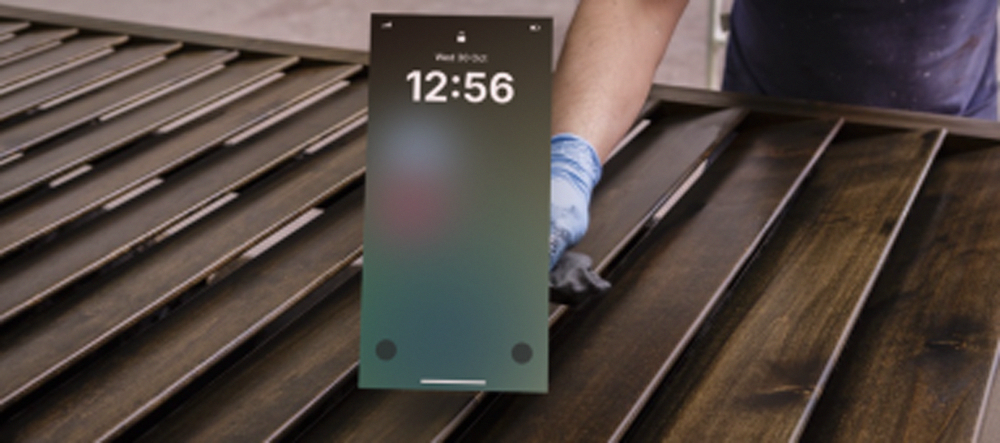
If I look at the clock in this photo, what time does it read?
12:56
